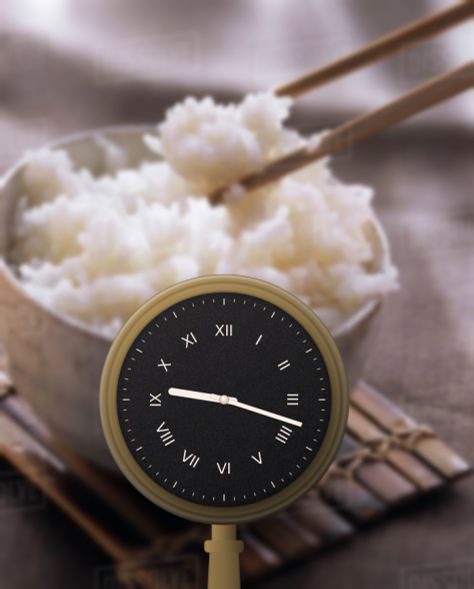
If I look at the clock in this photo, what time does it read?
9:18
